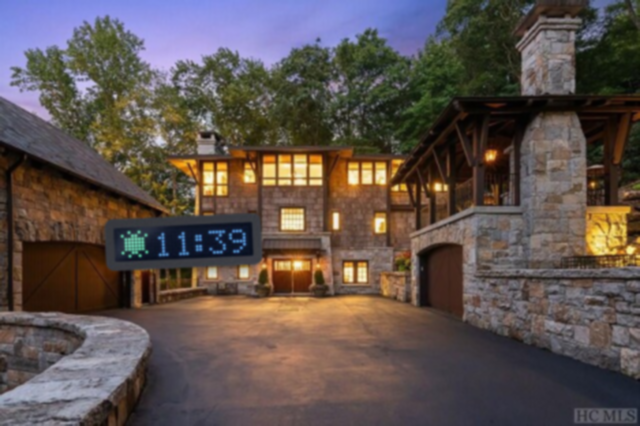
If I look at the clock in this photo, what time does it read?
11:39
